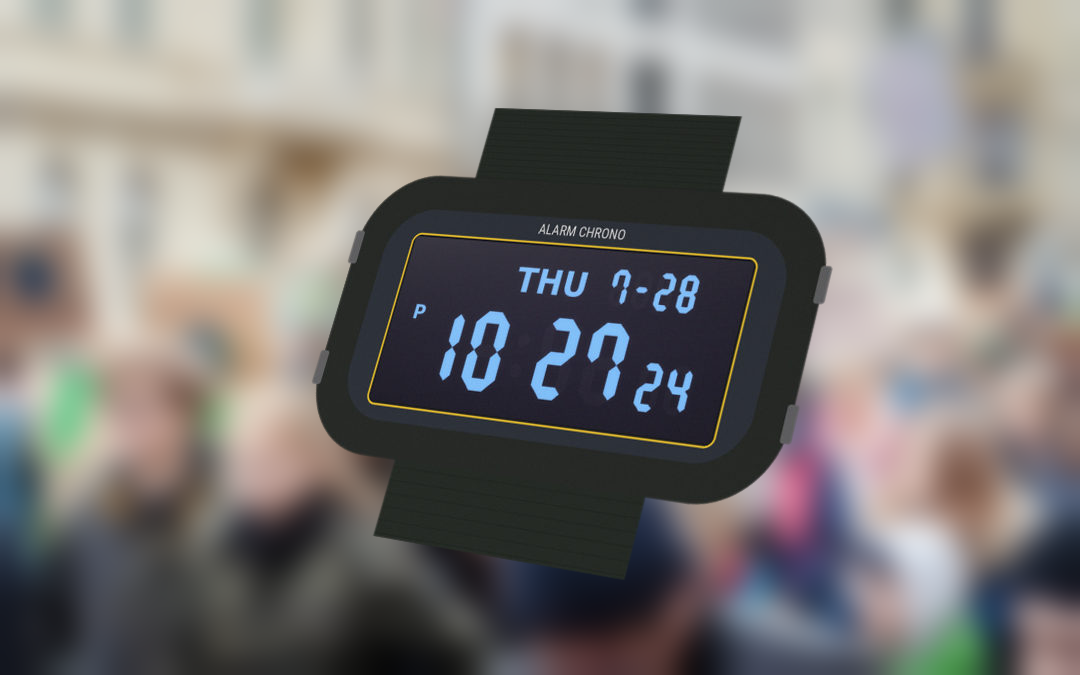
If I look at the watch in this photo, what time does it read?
10:27:24
